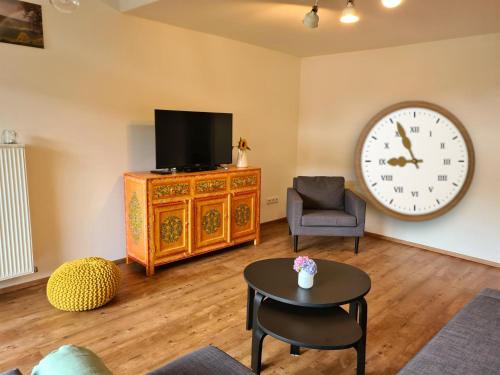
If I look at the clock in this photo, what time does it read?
8:56
